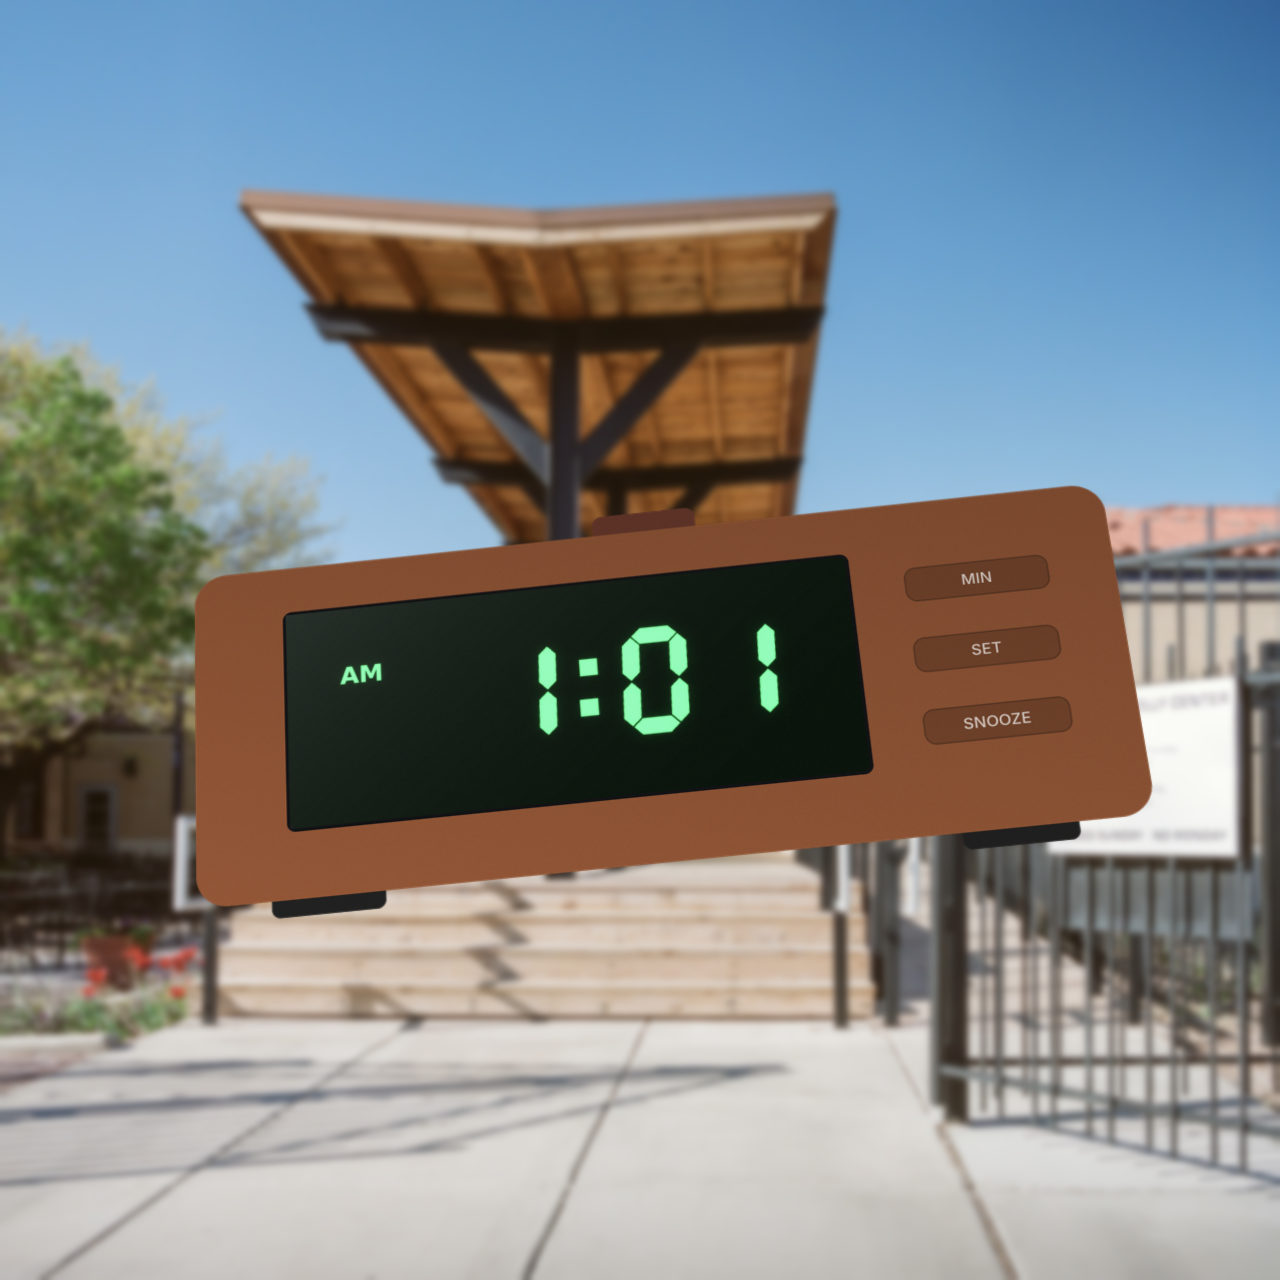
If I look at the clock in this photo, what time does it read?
1:01
